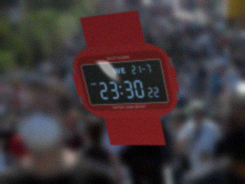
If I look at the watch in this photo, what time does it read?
23:30
